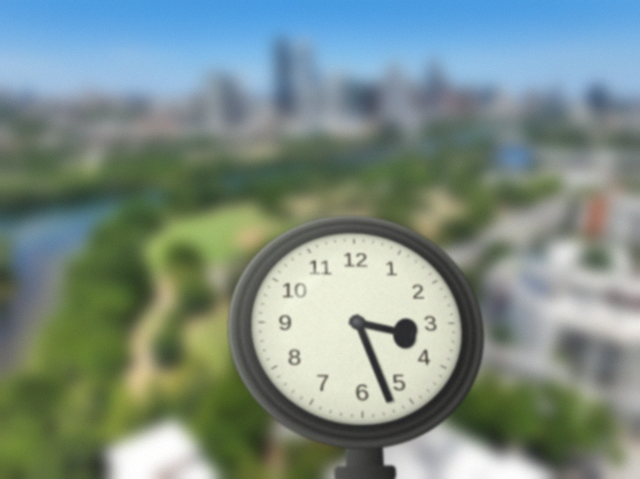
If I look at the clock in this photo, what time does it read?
3:27
